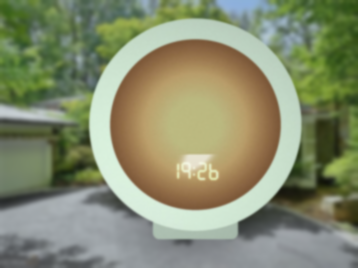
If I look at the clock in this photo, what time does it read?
19:26
